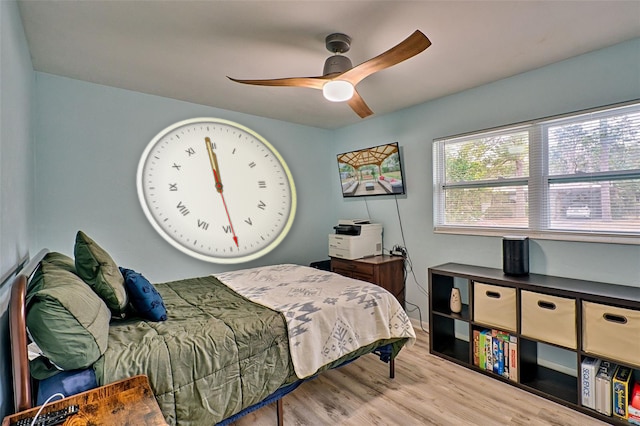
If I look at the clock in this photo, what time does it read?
11:59:29
